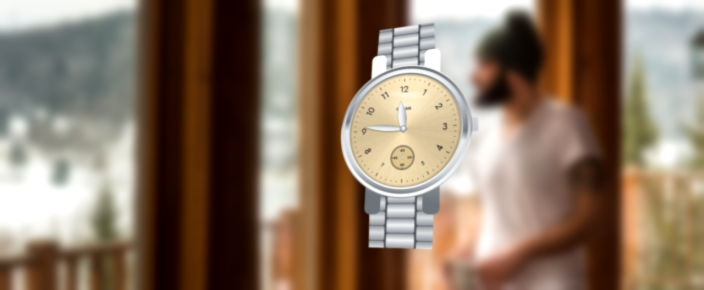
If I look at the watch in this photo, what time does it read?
11:46
